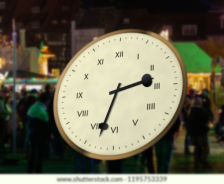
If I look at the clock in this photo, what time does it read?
2:33
